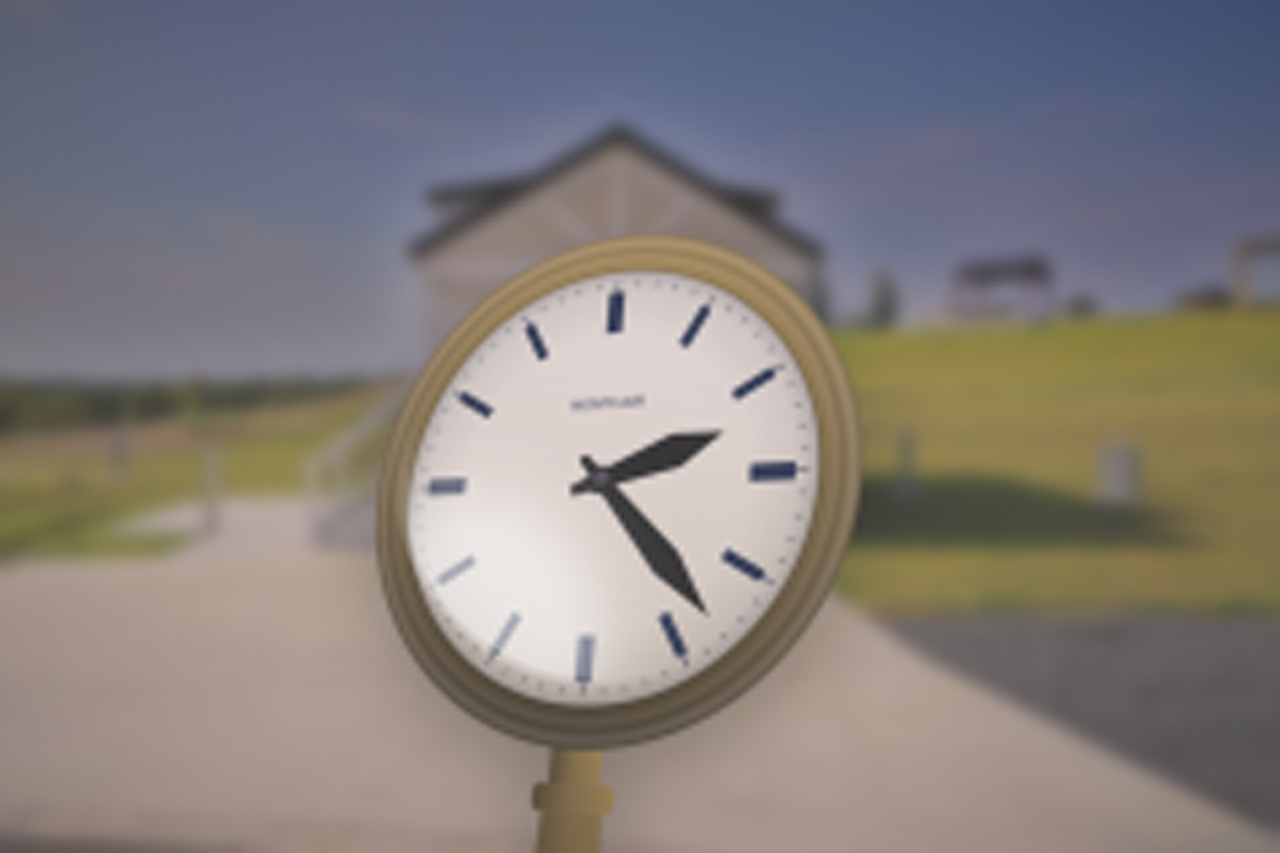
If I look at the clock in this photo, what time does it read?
2:23
